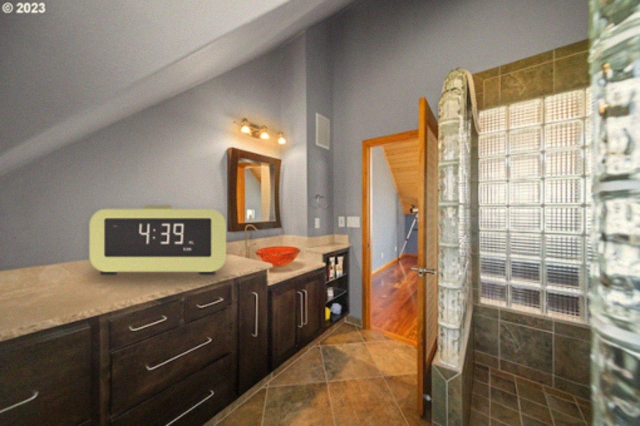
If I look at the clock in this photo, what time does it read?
4:39
